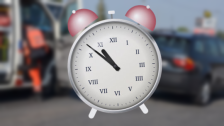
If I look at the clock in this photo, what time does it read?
10:52
